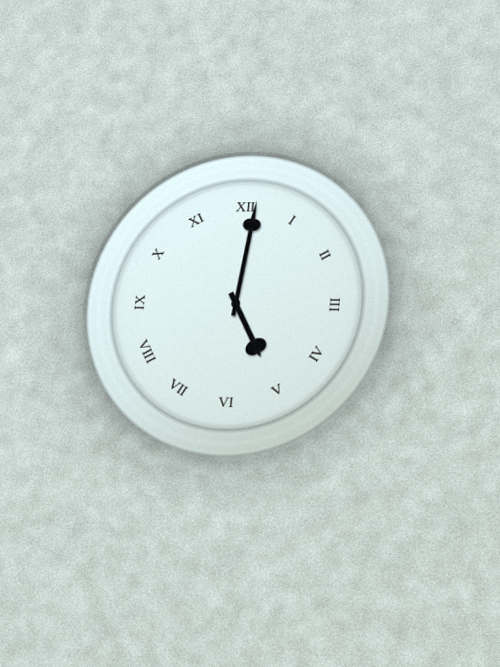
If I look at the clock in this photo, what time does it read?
5:01
